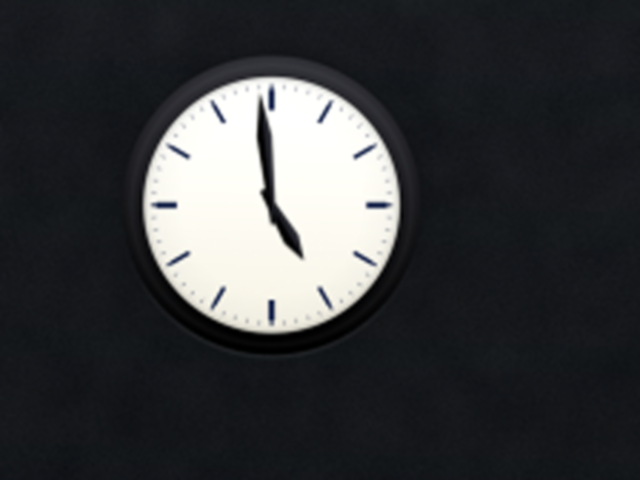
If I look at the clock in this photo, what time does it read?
4:59
